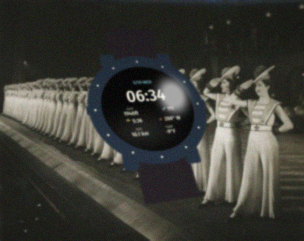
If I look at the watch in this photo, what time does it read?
6:34
